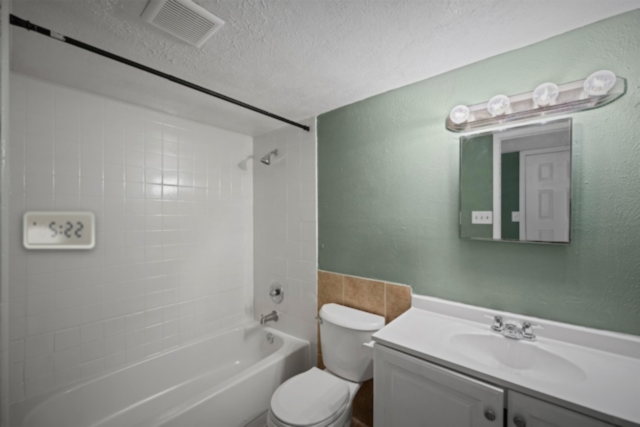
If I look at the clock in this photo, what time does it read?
5:22
